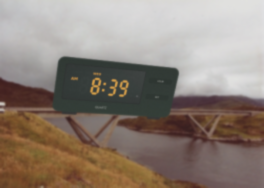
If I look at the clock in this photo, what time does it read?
8:39
